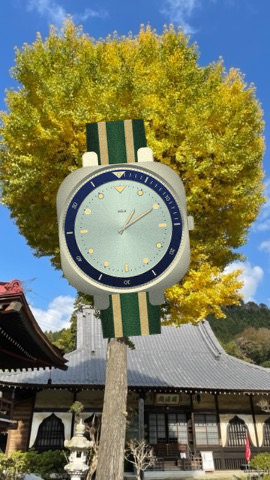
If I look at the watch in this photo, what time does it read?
1:10
